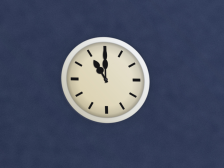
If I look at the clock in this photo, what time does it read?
11:00
